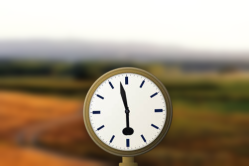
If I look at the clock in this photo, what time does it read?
5:58
